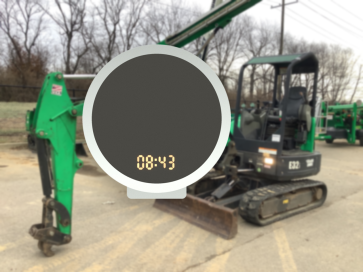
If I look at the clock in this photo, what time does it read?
8:43
